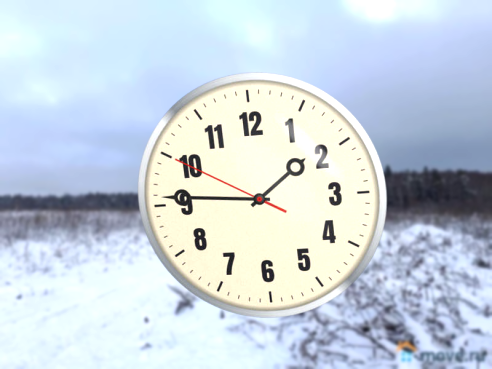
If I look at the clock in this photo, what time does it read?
1:45:50
